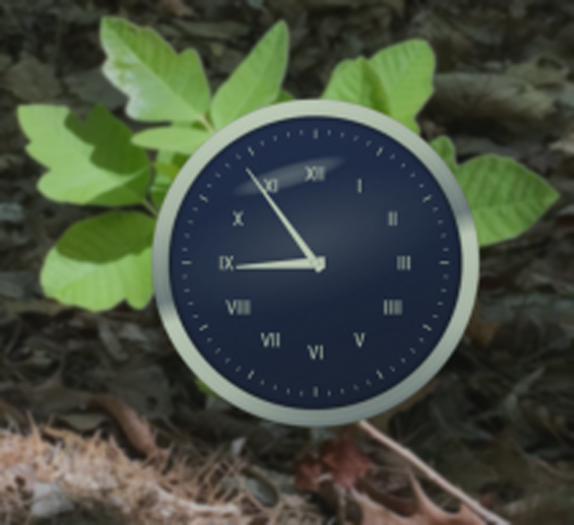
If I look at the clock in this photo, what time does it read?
8:54
